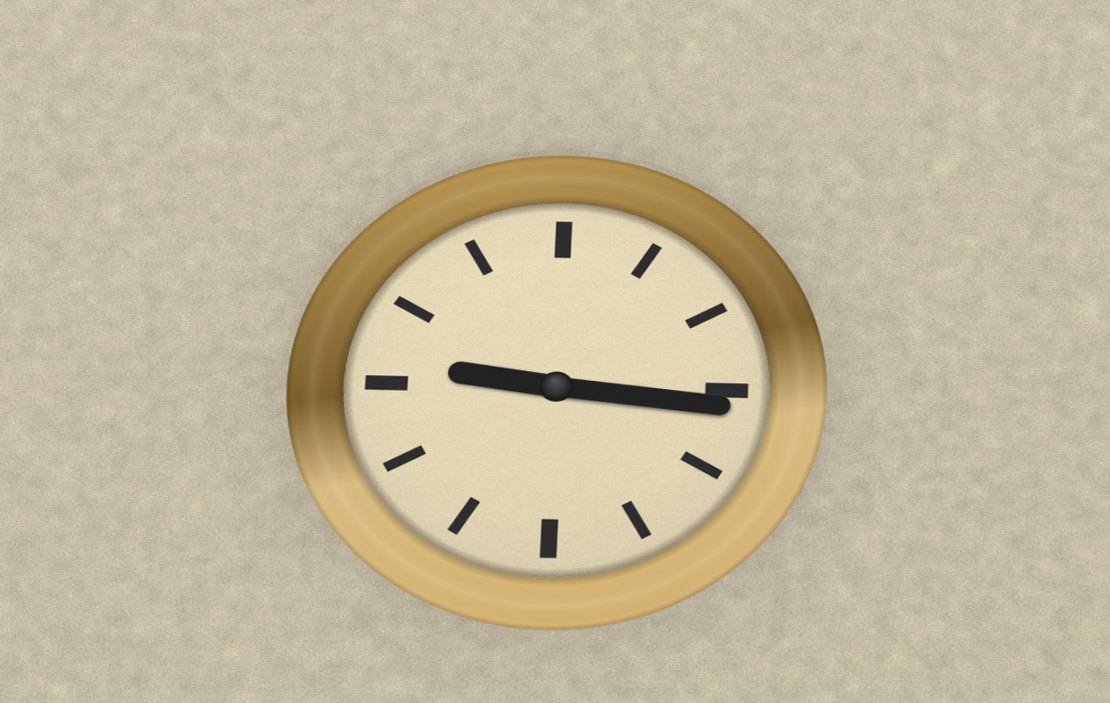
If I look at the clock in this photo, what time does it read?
9:16
